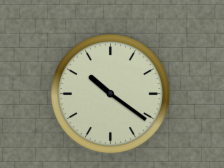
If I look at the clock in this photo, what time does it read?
10:21
